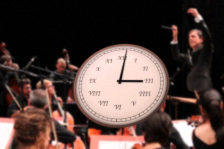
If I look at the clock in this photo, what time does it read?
3:01
